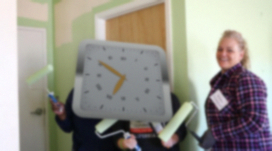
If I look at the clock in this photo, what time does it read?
6:51
